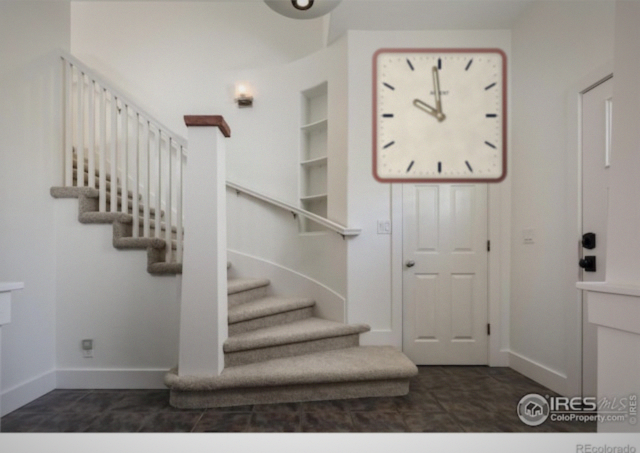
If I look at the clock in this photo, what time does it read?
9:59
